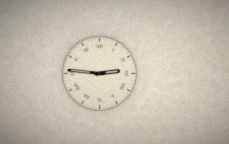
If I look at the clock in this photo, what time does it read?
2:46
